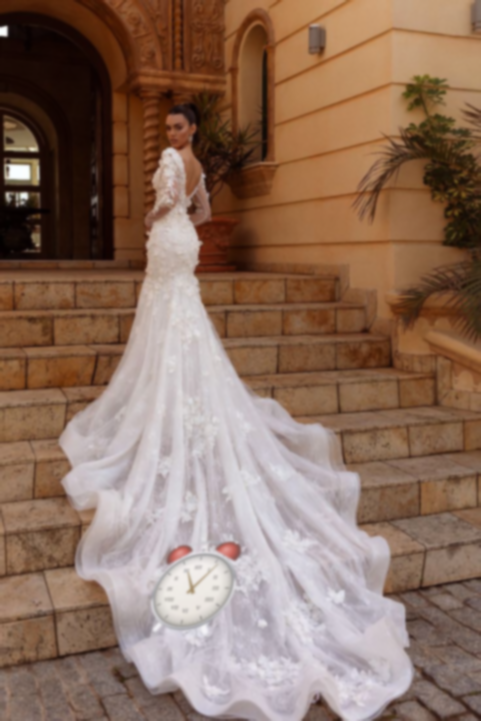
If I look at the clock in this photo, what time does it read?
11:06
